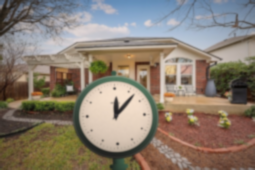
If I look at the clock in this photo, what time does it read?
12:07
